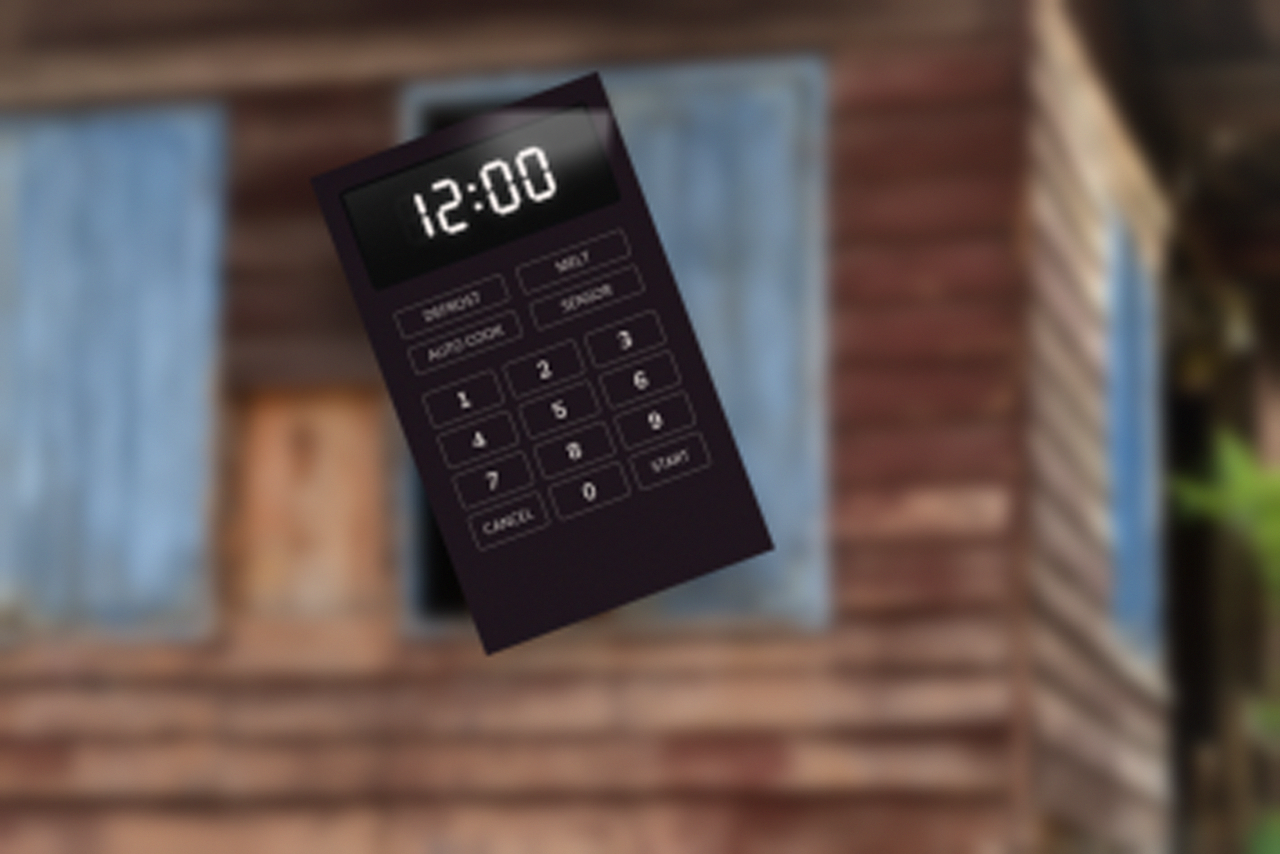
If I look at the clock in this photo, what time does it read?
12:00
